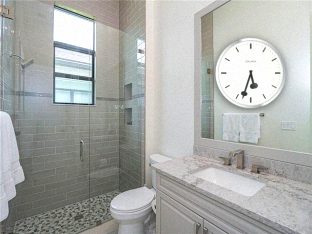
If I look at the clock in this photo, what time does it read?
5:33
